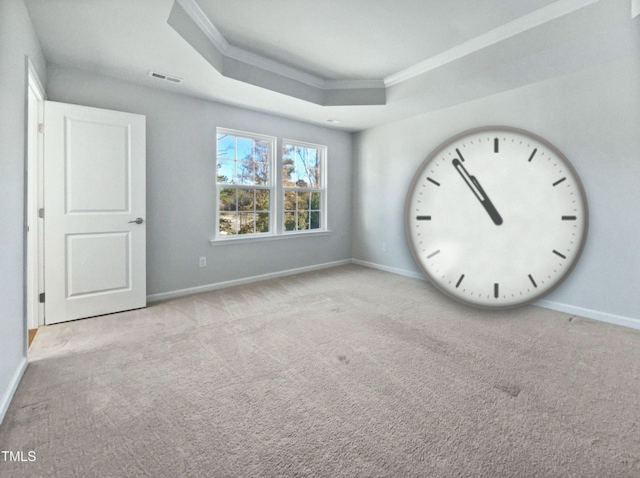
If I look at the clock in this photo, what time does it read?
10:54
